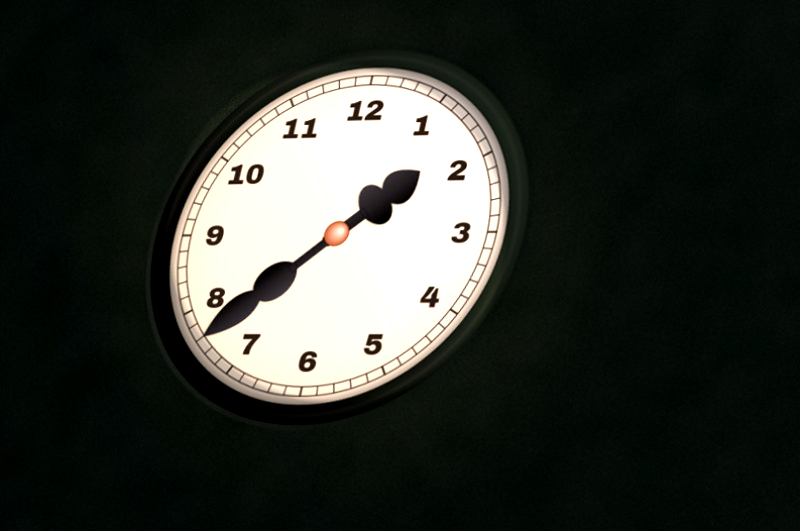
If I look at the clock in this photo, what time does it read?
1:38
